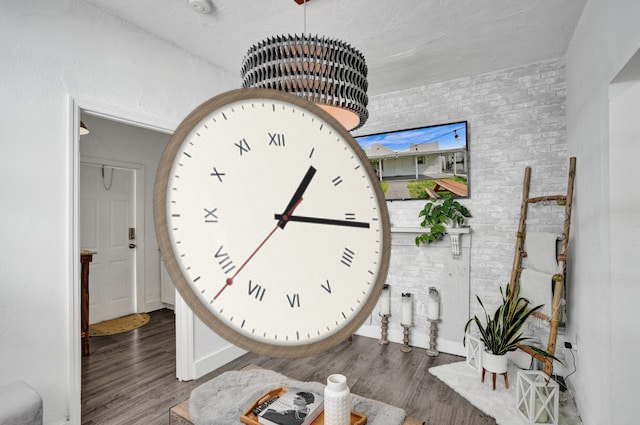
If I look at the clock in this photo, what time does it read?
1:15:38
